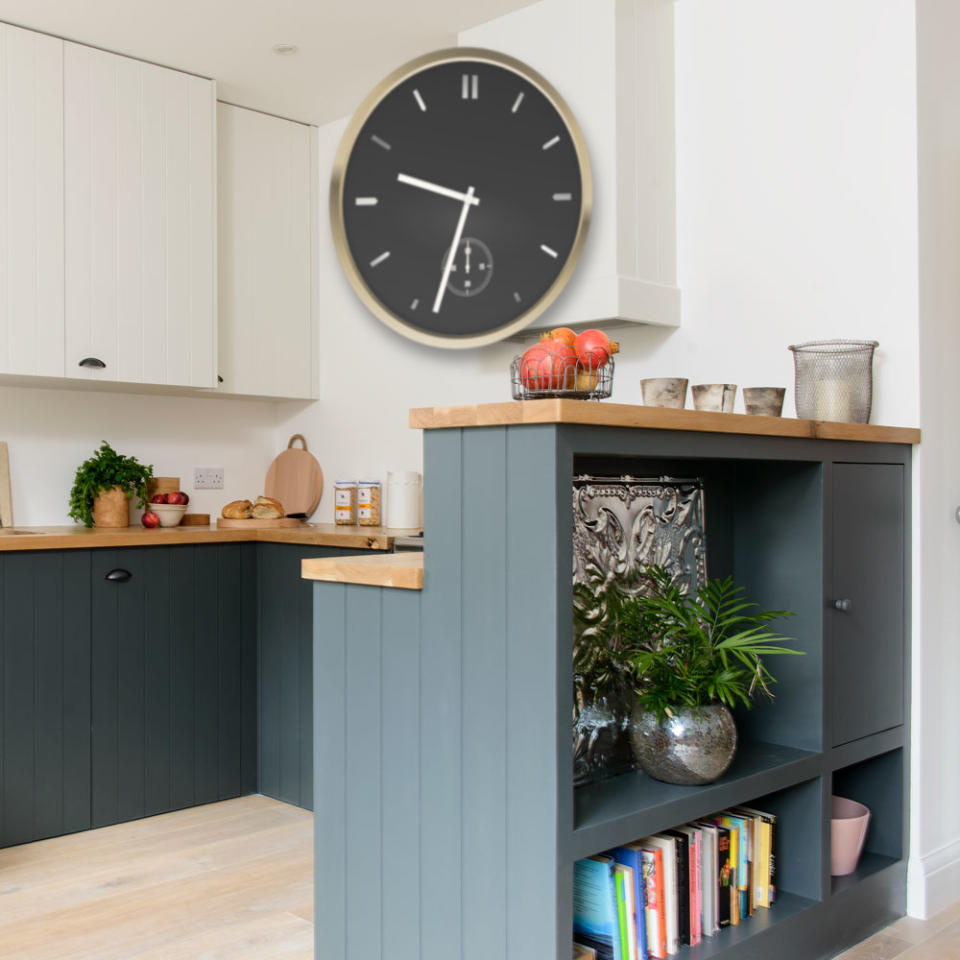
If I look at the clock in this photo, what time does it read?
9:33
